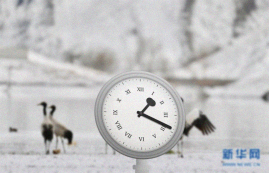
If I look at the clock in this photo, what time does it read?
1:19
